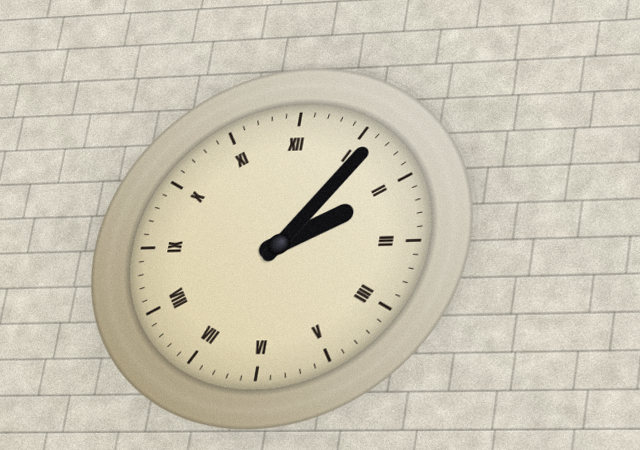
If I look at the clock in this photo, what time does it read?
2:06
